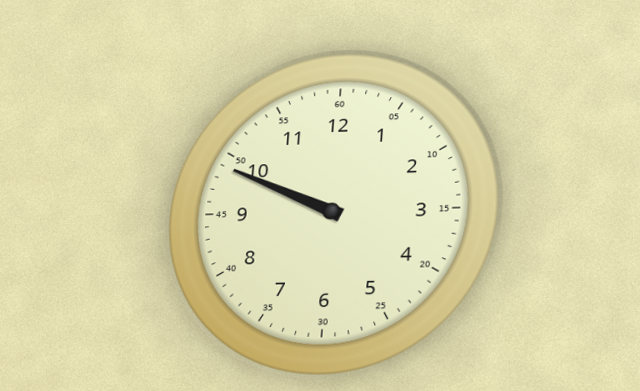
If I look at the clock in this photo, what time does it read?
9:49
